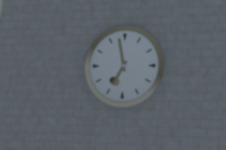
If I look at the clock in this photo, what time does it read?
6:58
